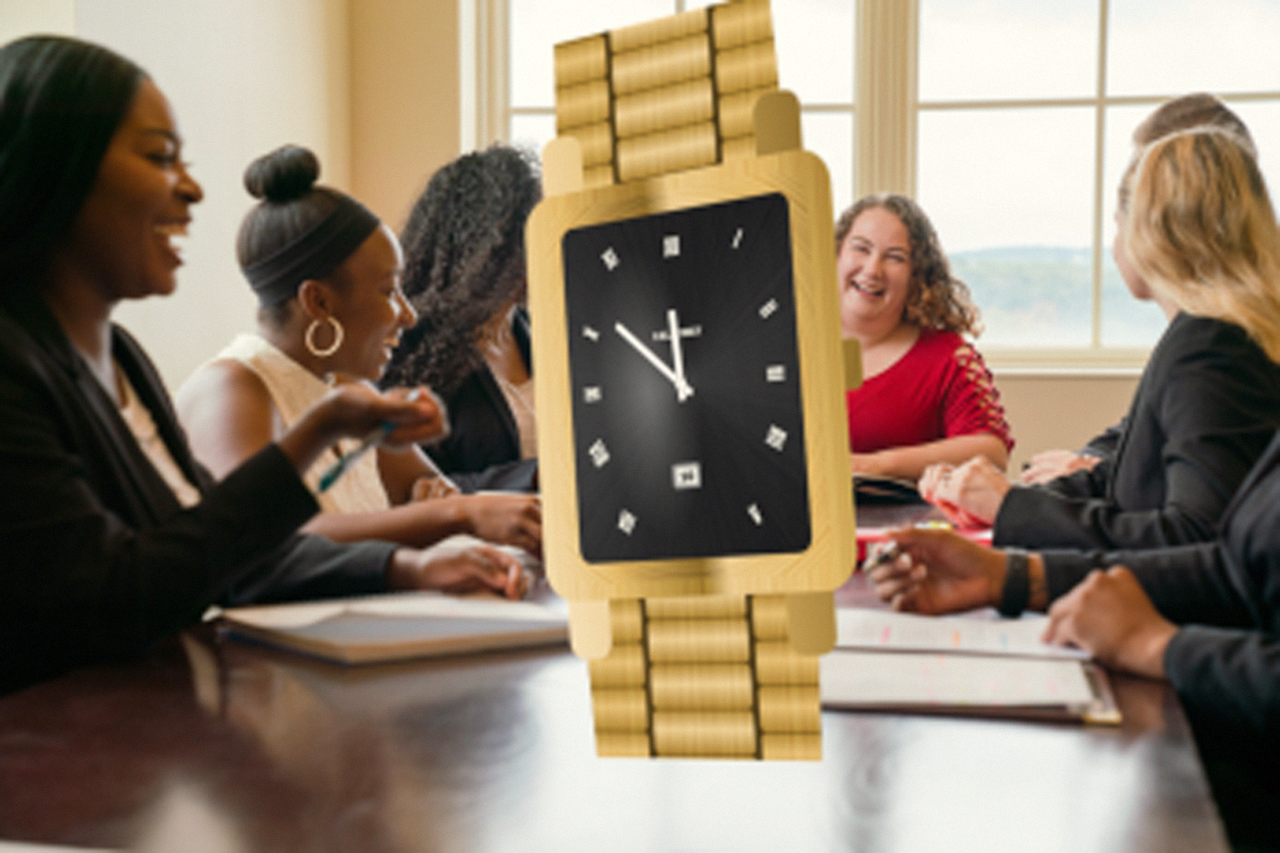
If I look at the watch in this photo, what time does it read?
11:52
